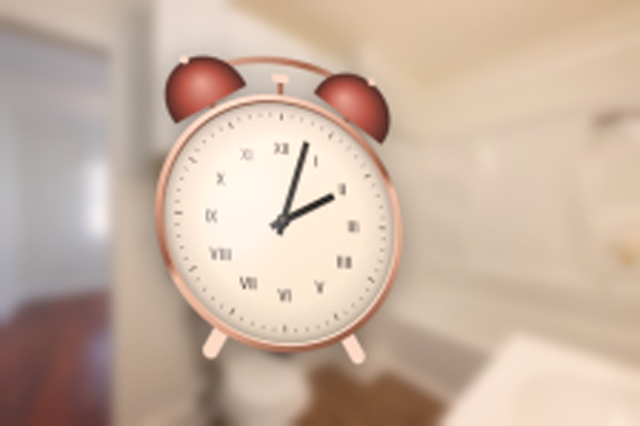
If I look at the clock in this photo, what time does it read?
2:03
